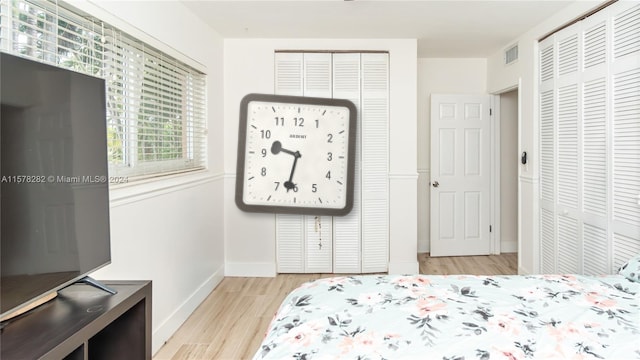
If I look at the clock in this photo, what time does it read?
9:32
